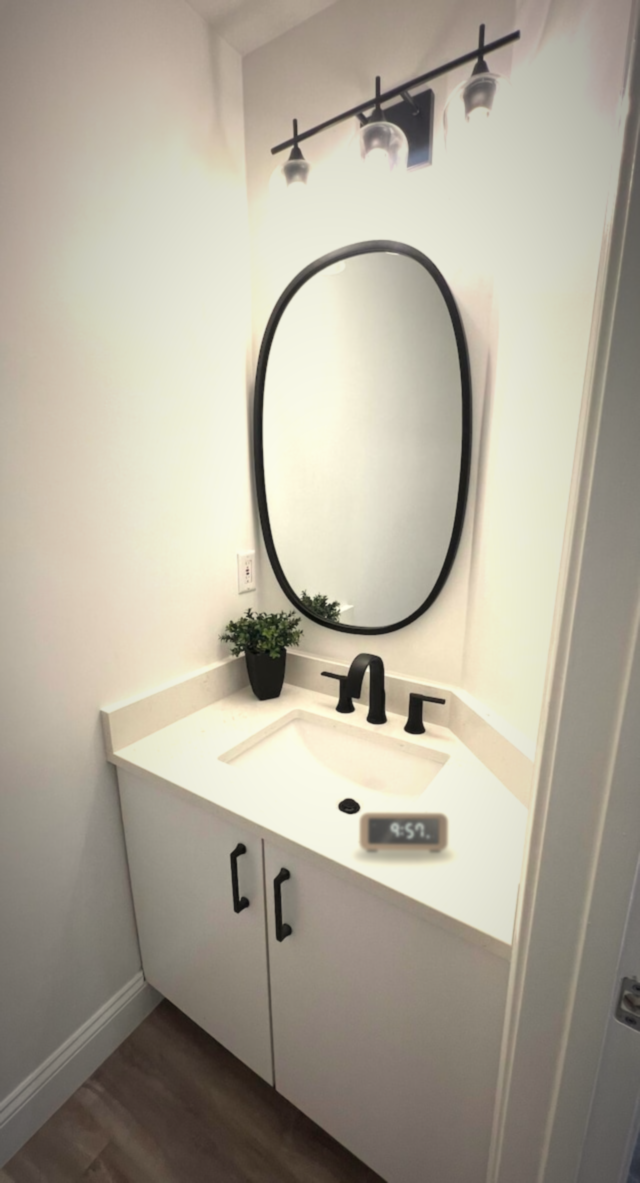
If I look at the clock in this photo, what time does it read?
9:57
